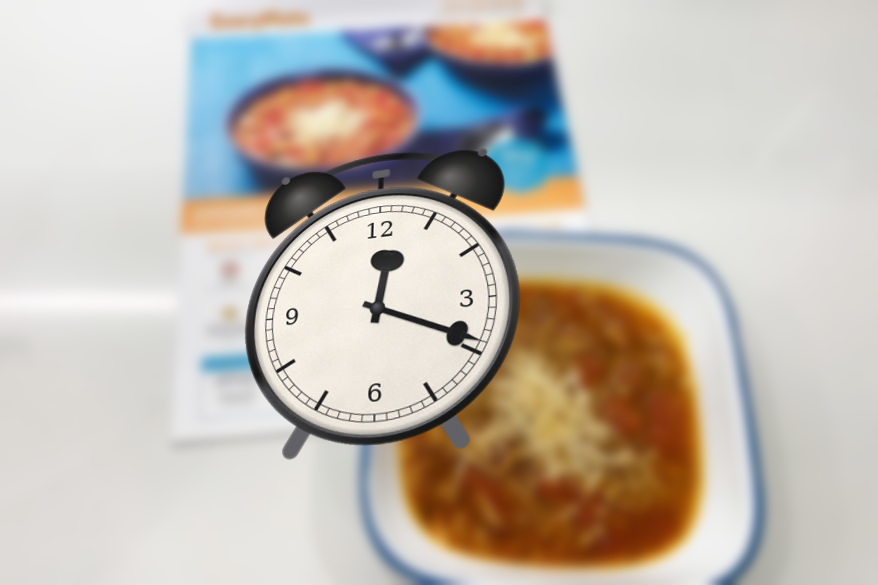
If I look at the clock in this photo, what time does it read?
12:19
